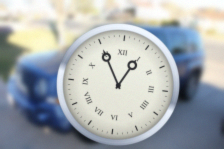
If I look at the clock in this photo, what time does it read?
12:55
